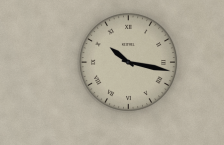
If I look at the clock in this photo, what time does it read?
10:17
